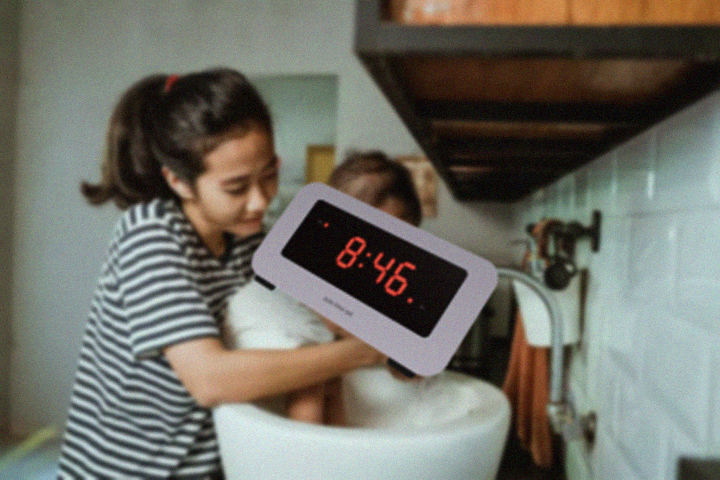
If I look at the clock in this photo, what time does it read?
8:46
